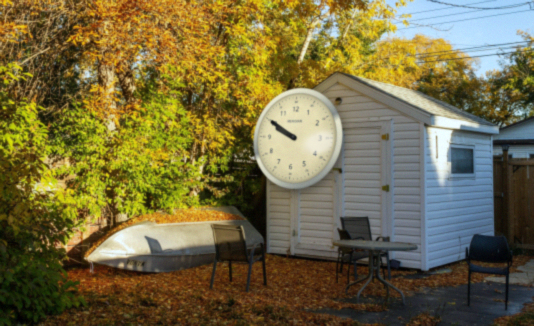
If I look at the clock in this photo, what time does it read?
9:50
